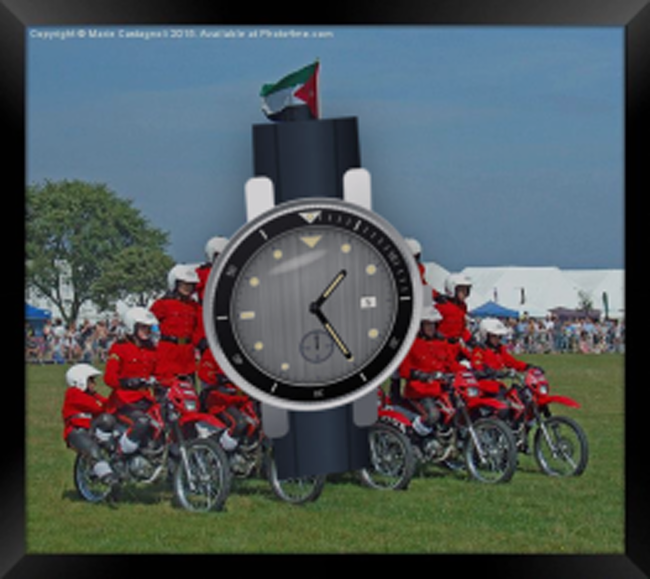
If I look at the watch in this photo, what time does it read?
1:25
